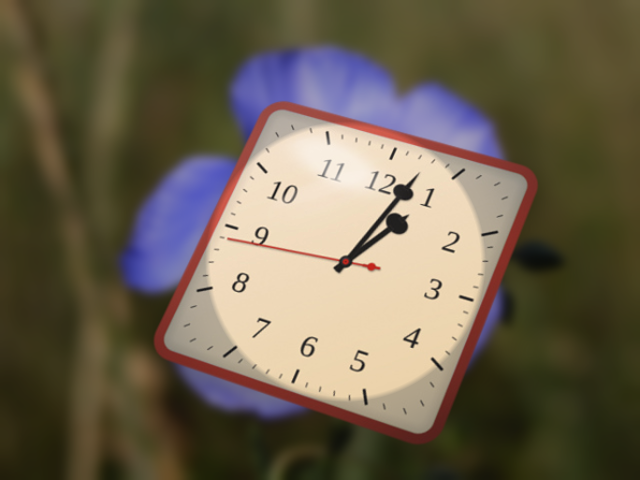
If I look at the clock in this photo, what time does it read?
1:02:44
